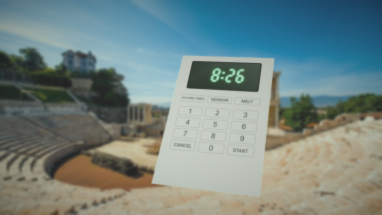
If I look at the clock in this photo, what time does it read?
8:26
